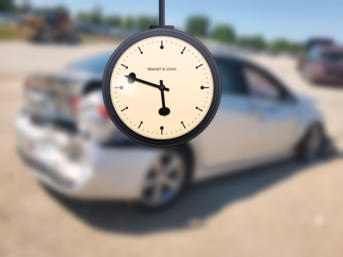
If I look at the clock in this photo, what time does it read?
5:48
